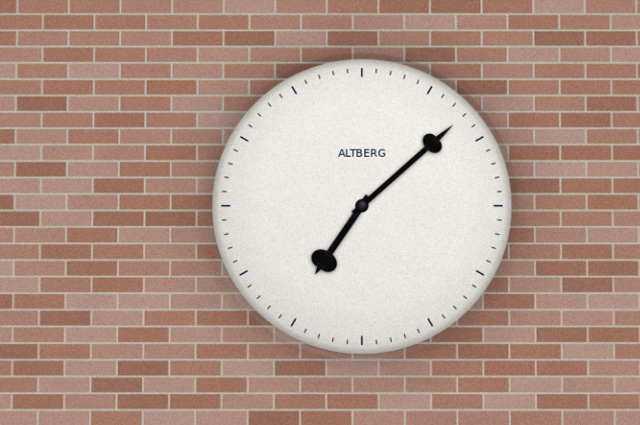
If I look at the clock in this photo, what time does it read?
7:08
